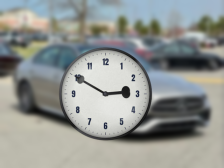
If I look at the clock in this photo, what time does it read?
2:50
